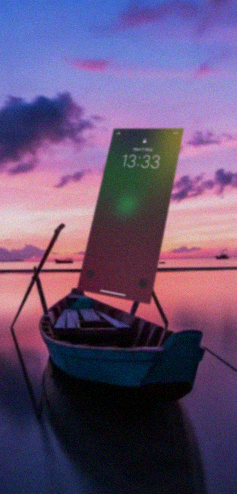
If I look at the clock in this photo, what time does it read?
13:33
